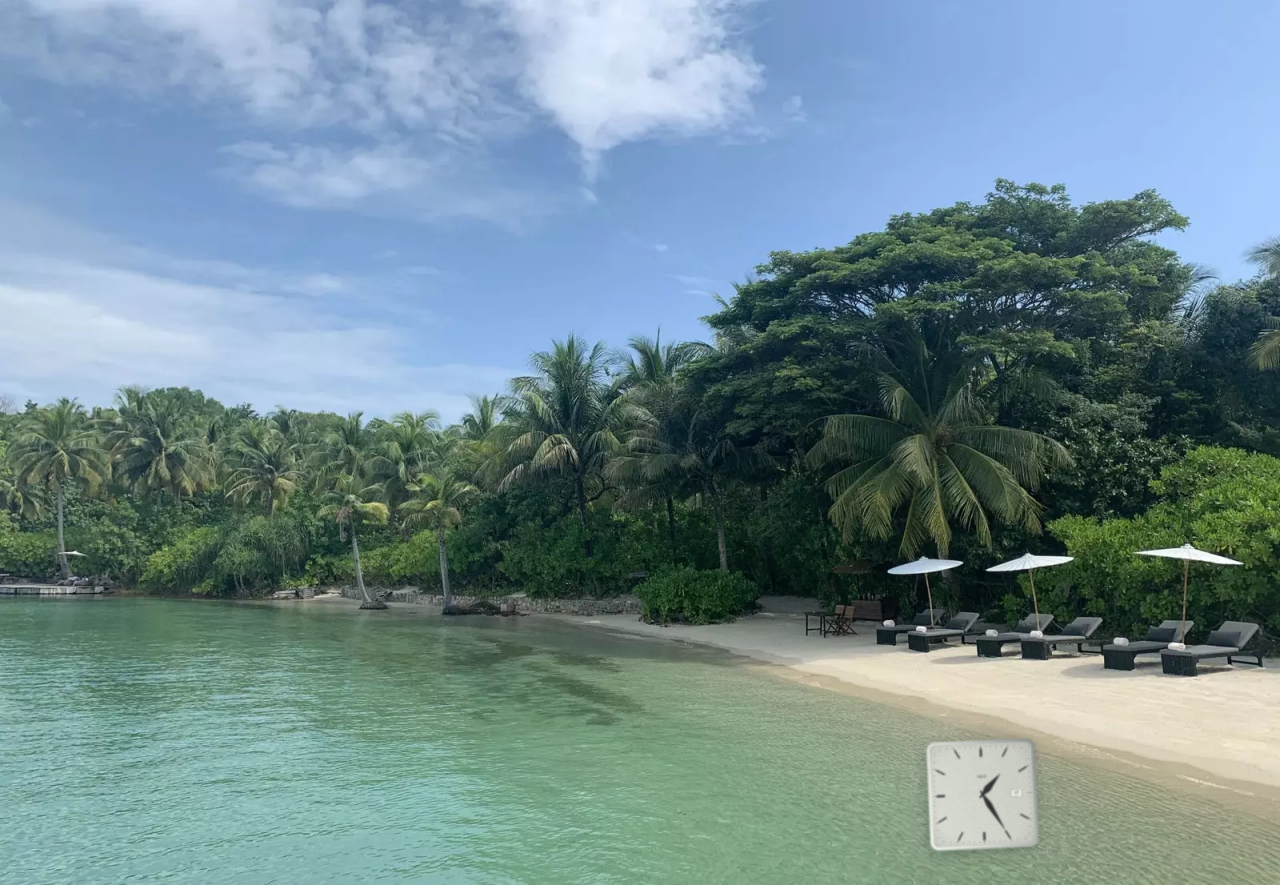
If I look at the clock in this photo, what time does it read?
1:25
